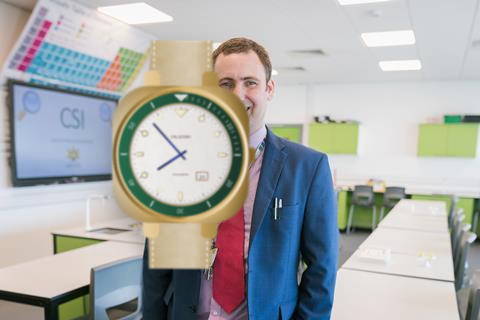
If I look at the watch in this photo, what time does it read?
7:53
